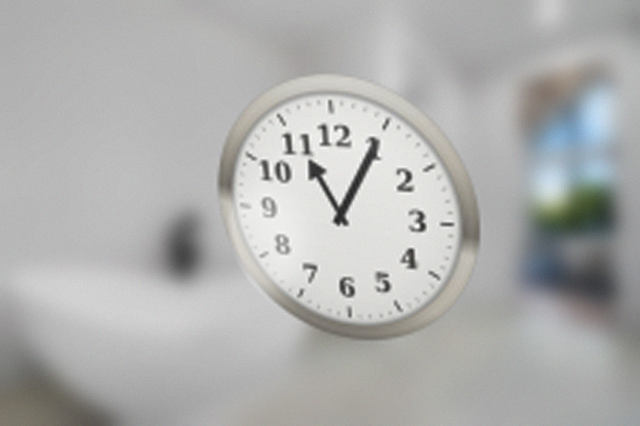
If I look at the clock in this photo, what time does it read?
11:05
